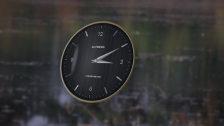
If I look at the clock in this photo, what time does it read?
3:10
